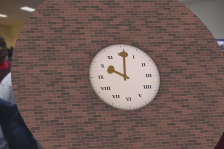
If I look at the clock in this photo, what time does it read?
10:01
